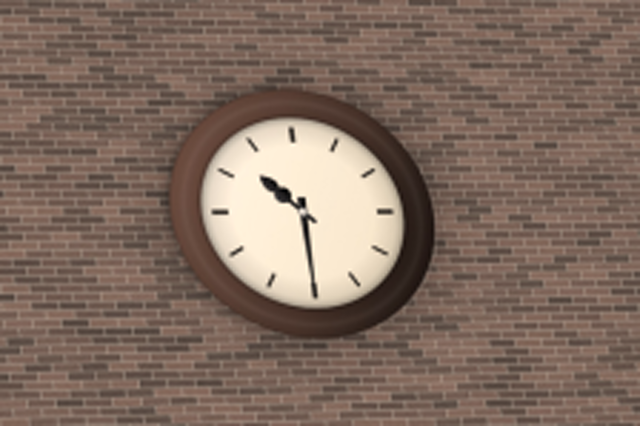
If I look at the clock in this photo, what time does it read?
10:30
